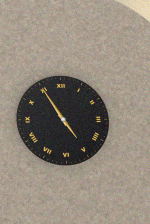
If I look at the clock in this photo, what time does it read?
4:55
